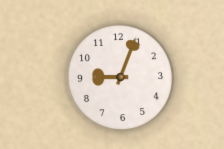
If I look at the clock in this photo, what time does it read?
9:04
